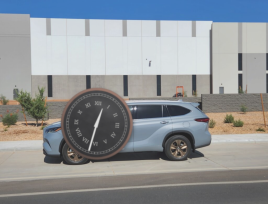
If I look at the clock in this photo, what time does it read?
12:32
